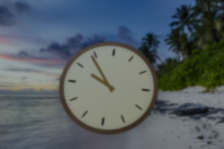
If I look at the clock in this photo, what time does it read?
9:54
